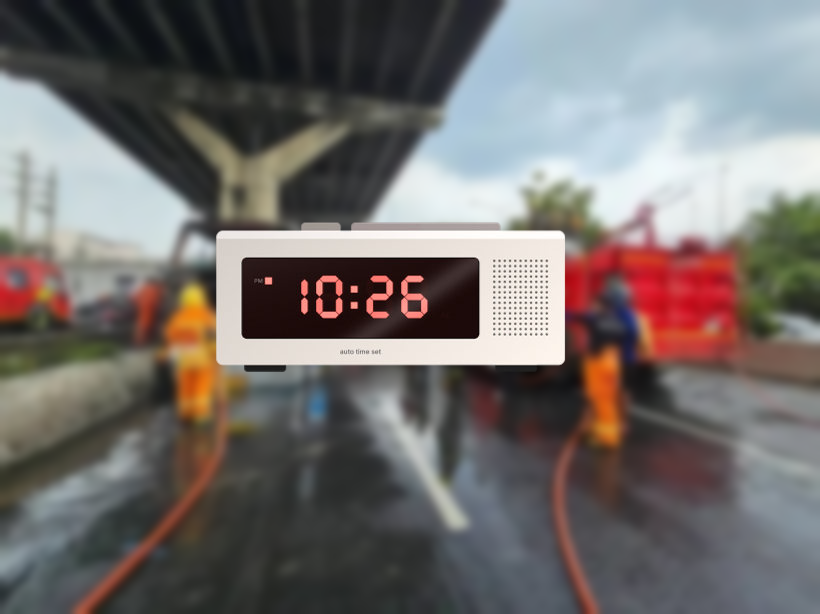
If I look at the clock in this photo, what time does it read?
10:26
